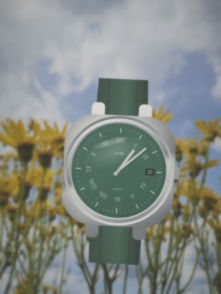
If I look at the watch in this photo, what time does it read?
1:08
